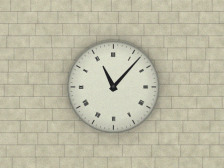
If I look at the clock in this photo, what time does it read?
11:07
